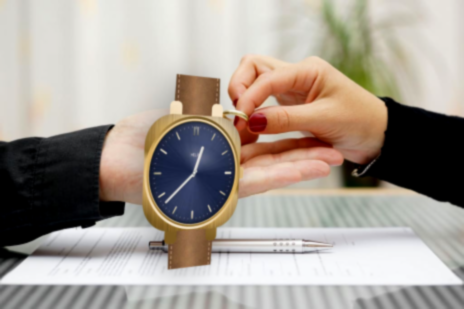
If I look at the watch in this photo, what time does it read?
12:38
